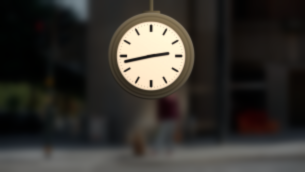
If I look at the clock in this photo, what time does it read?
2:43
